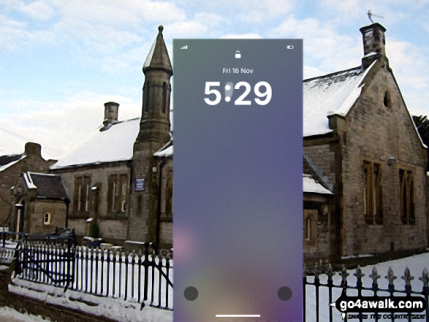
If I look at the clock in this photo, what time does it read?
5:29
